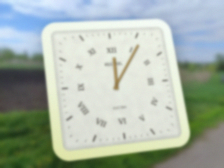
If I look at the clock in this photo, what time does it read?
12:06
